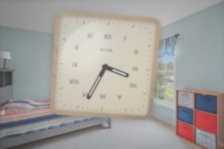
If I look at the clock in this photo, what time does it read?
3:34
